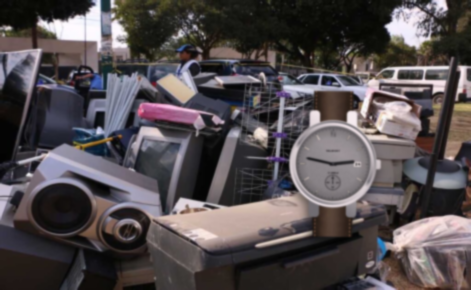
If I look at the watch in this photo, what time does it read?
2:47
